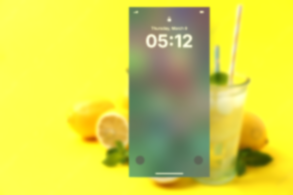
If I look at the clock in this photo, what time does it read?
5:12
